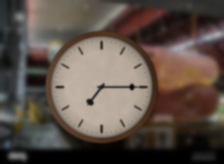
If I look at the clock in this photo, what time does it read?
7:15
